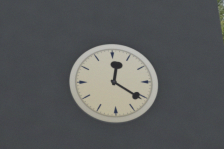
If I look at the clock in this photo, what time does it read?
12:21
